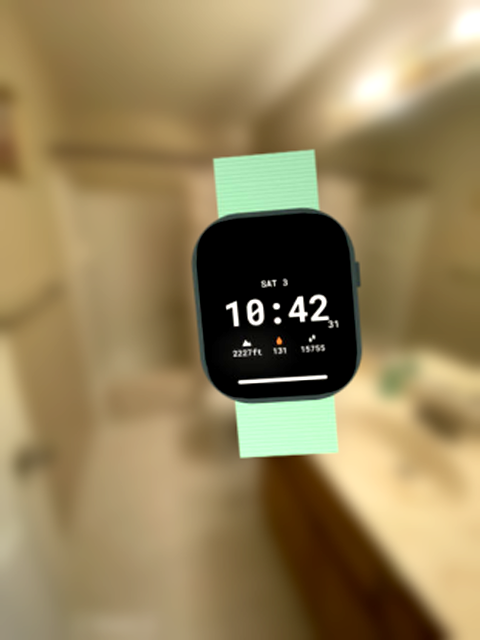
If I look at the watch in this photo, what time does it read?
10:42
